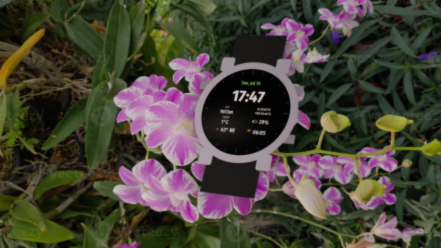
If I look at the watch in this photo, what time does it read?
17:47
